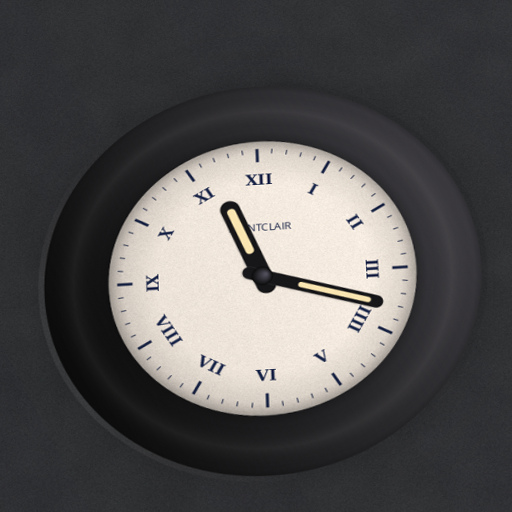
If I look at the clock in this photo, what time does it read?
11:18
